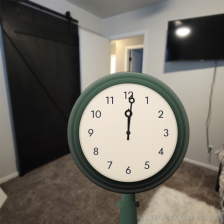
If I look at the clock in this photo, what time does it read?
12:01
